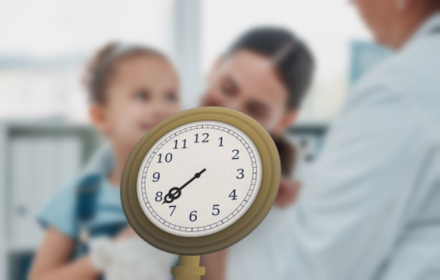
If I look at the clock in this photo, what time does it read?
7:38
